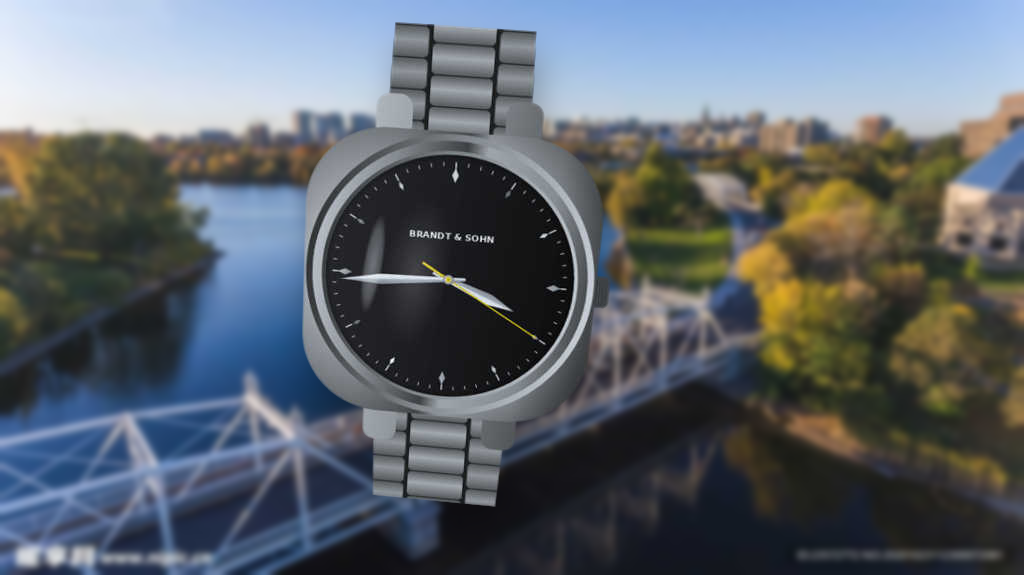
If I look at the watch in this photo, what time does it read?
3:44:20
